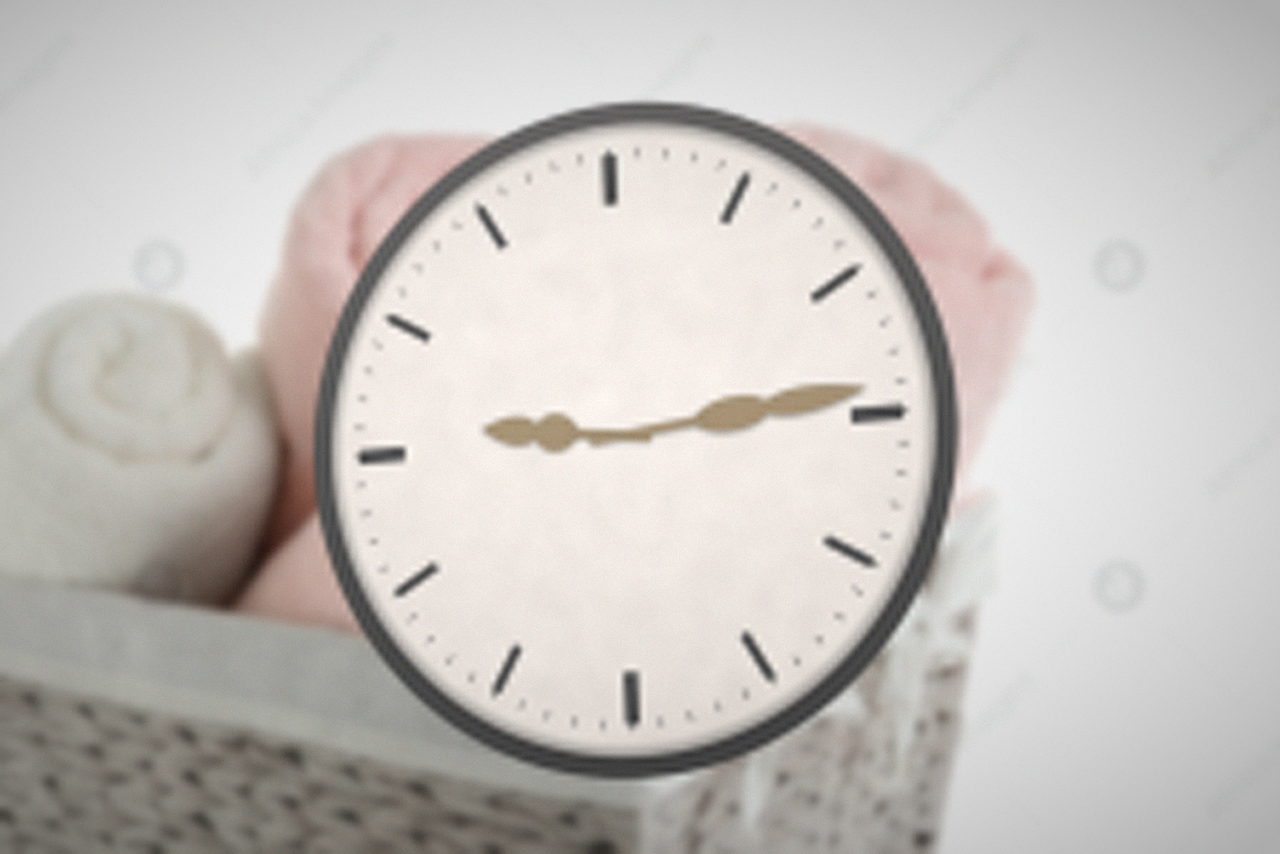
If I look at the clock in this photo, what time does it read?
9:14
